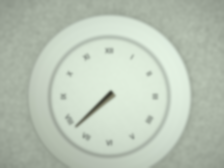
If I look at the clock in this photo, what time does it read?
7:38
